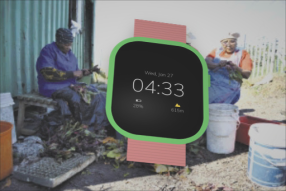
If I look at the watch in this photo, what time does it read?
4:33
